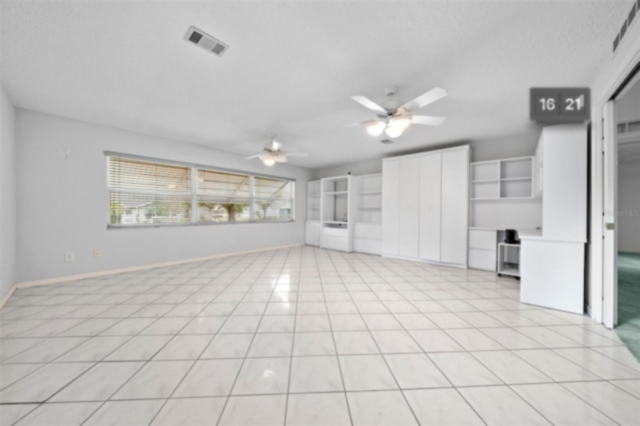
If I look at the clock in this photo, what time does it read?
16:21
